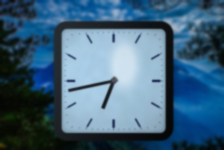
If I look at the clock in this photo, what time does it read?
6:43
